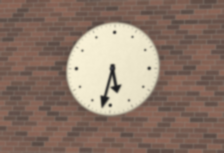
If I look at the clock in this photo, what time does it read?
5:32
